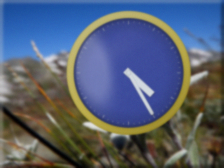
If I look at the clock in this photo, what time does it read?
4:25
